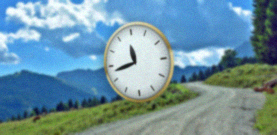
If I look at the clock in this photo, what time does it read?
11:43
